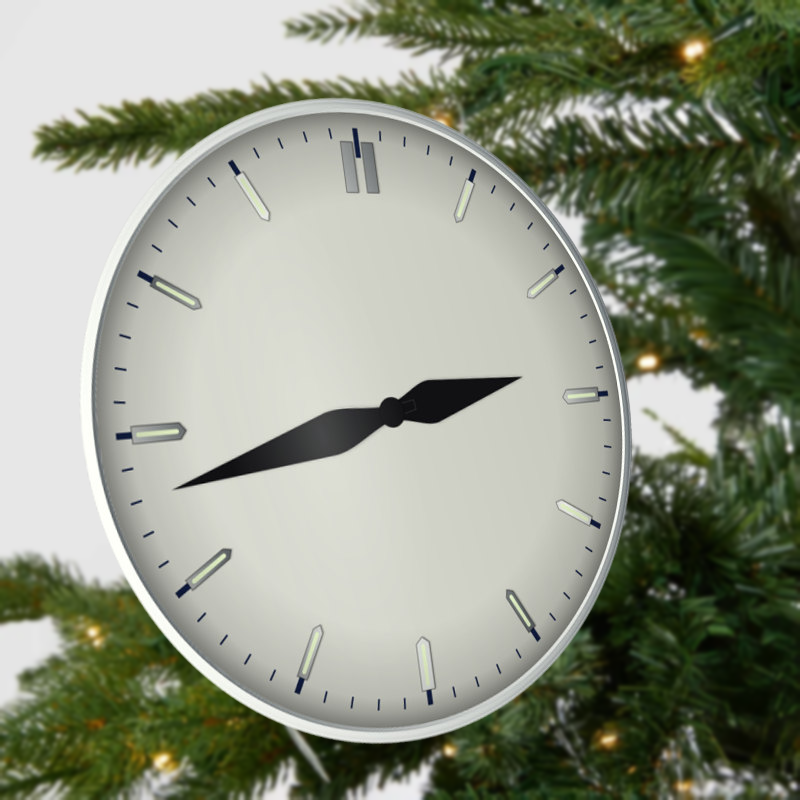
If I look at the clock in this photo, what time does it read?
2:43
